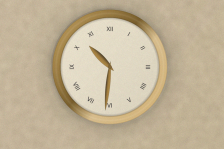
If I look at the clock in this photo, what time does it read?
10:31
